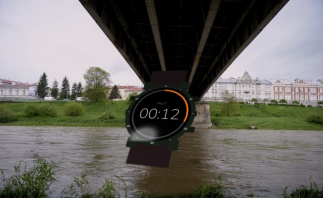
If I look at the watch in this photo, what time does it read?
0:12
